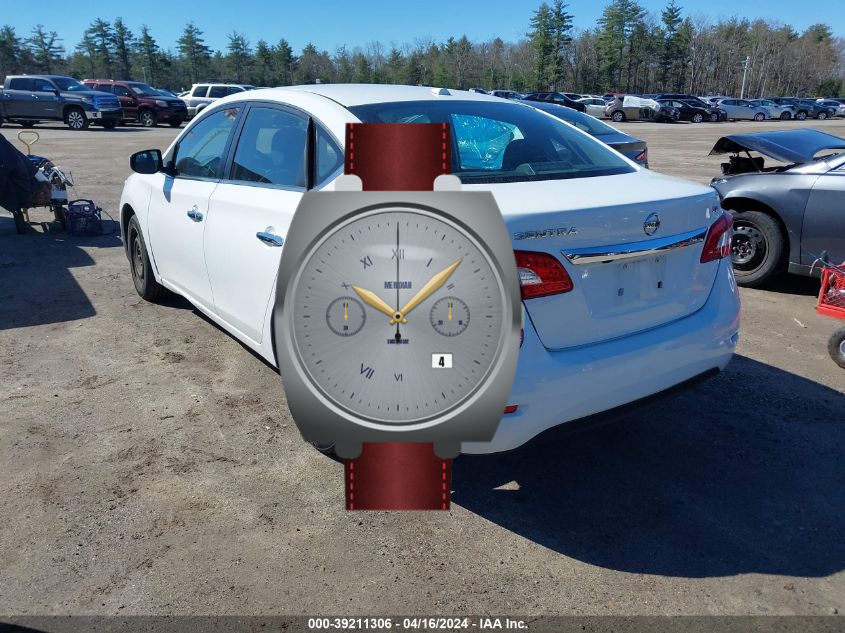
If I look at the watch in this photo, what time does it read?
10:08
